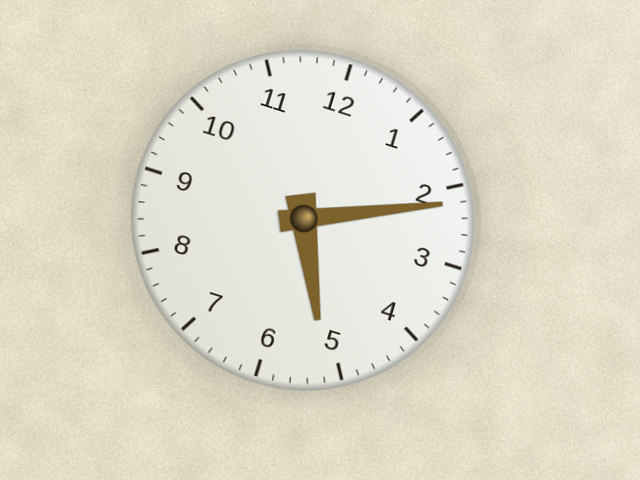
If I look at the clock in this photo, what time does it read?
5:11
